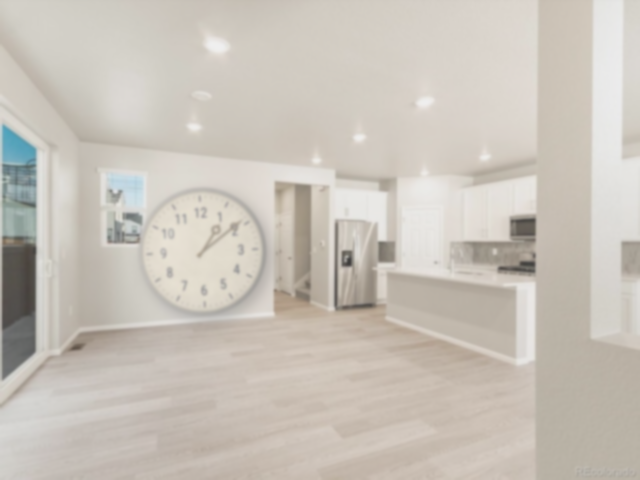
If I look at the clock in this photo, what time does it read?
1:09
